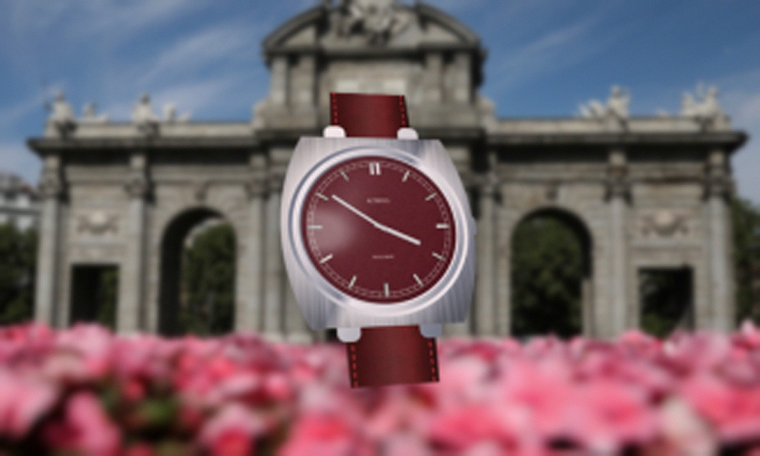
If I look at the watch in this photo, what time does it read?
3:51
